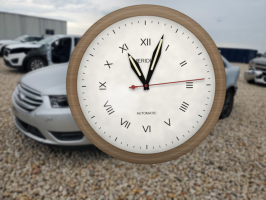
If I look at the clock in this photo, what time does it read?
11:03:14
